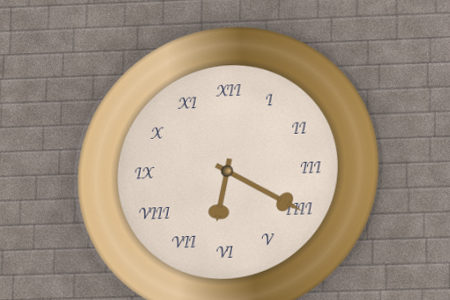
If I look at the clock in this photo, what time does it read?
6:20
